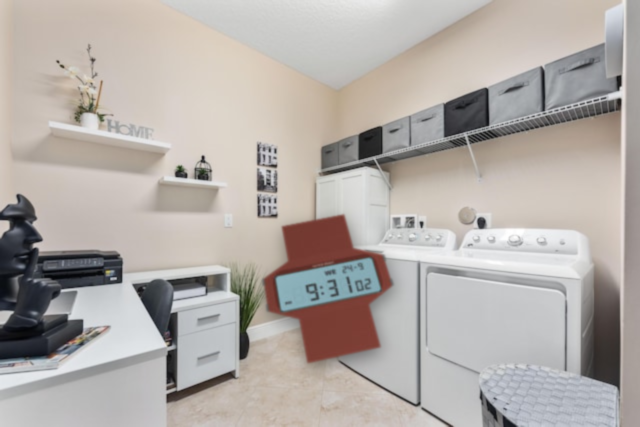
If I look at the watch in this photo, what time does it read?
9:31:02
